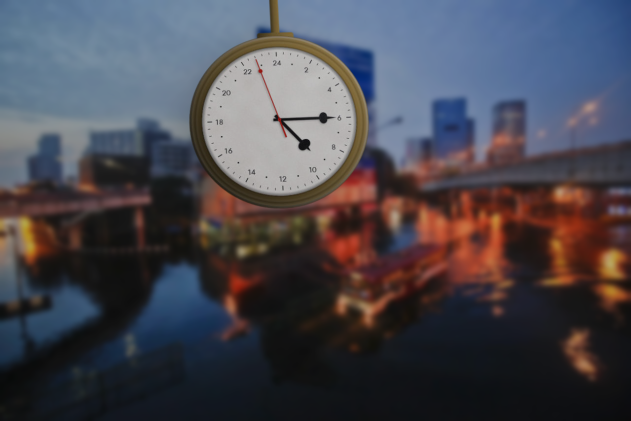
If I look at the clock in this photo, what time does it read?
9:14:57
